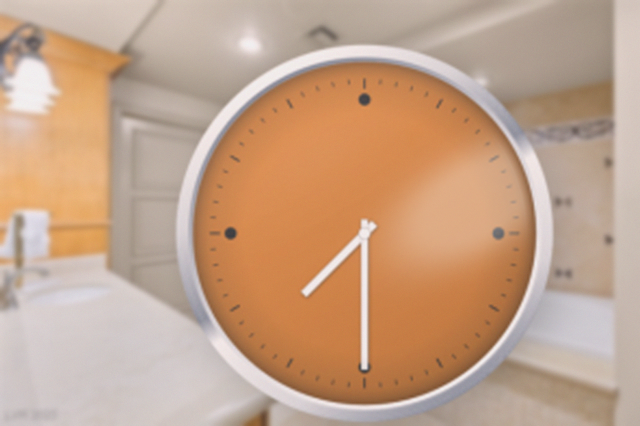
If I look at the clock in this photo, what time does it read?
7:30
